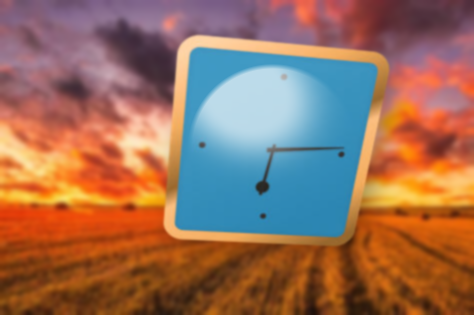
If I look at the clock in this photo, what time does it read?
6:14
